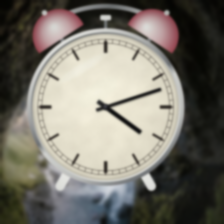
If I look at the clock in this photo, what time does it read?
4:12
